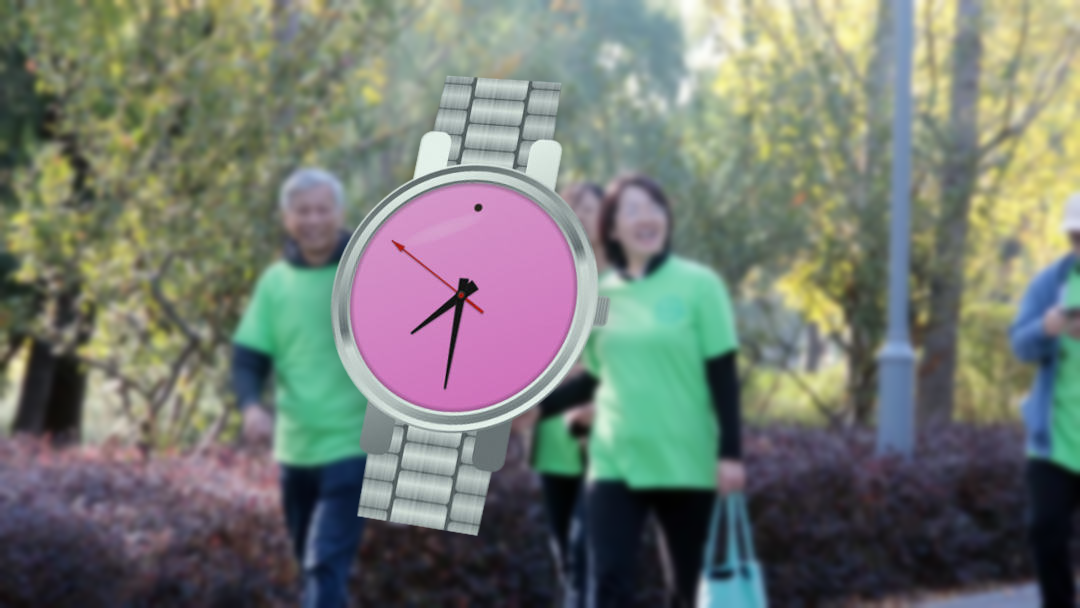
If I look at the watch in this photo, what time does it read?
7:29:50
